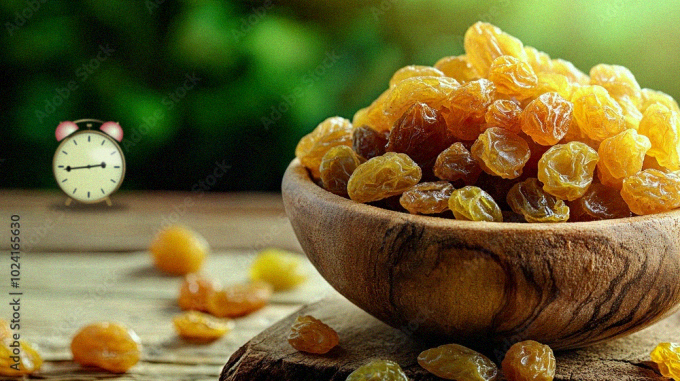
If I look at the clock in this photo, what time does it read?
2:44
